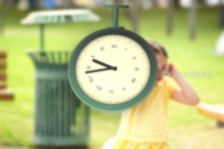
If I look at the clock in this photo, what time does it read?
9:43
